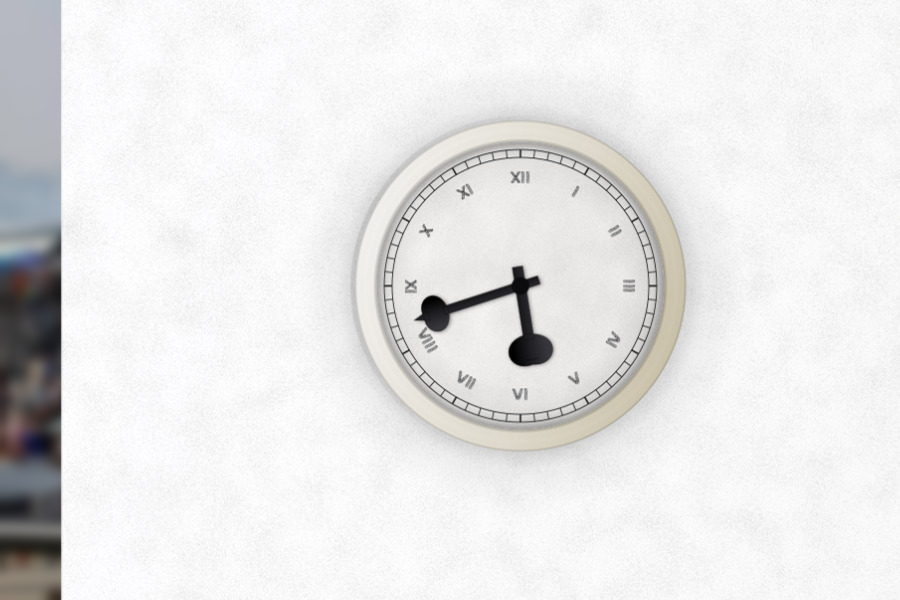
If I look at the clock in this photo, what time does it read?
5:42
